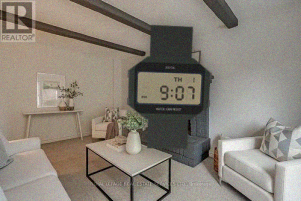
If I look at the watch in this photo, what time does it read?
9:07
